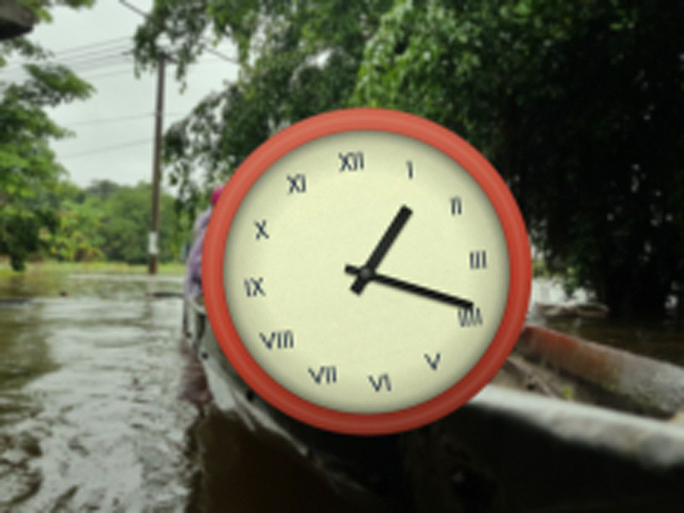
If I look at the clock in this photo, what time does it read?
1:19
